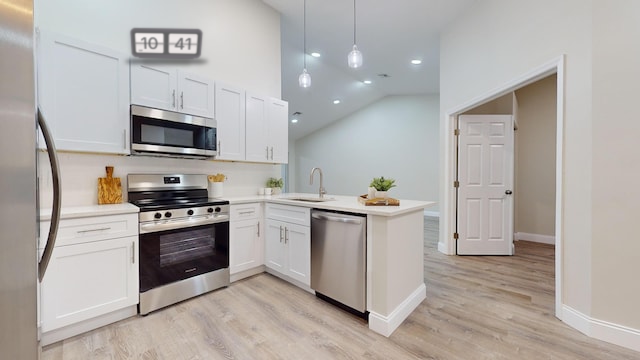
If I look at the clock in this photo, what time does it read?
10:41
